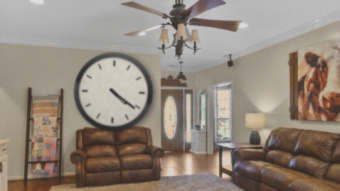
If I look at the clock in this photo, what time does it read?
4:21
